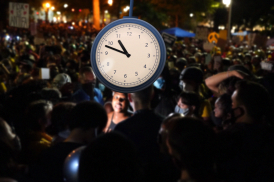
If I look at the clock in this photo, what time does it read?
10:48
